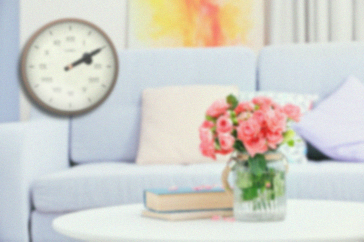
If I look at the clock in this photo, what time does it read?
2:10
